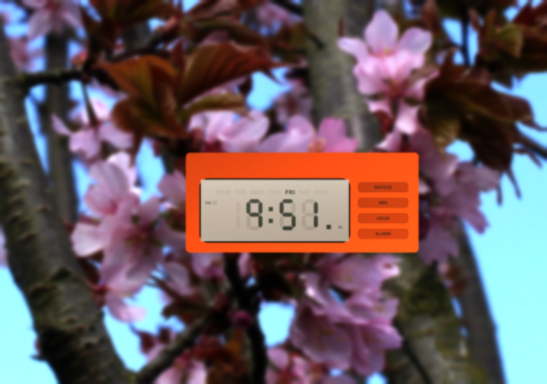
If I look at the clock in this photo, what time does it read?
9:51
